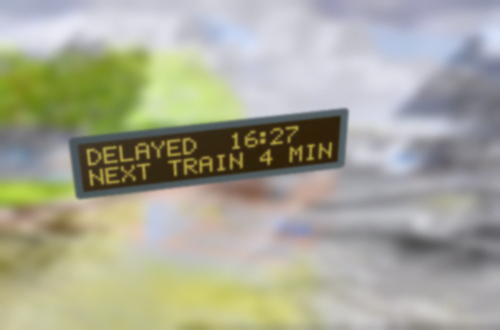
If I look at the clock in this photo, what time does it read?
16:27
